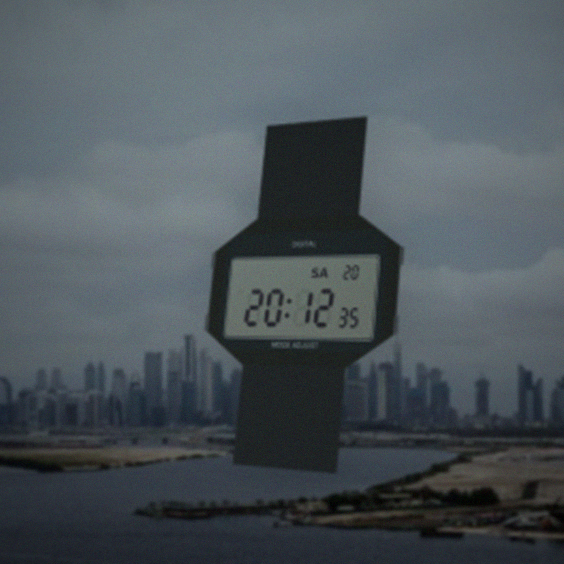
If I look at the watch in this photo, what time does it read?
20:12:35
